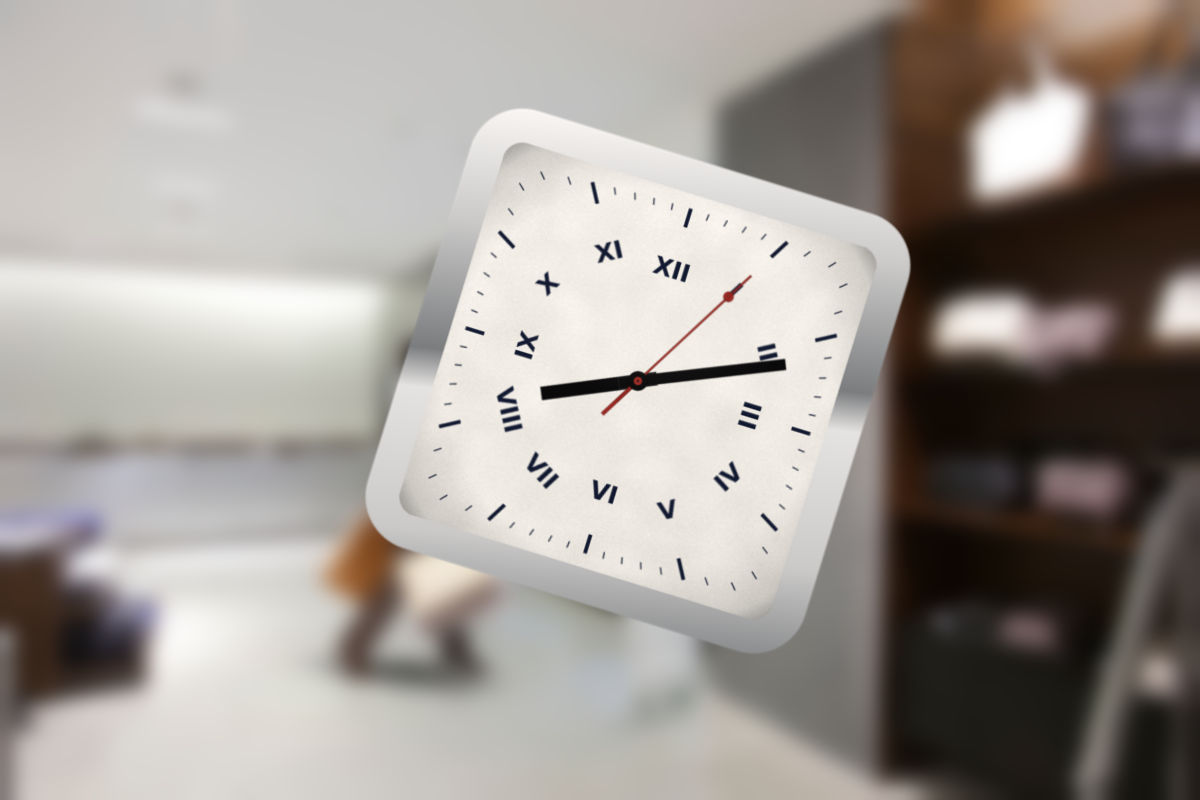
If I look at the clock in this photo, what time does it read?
8:11:05
